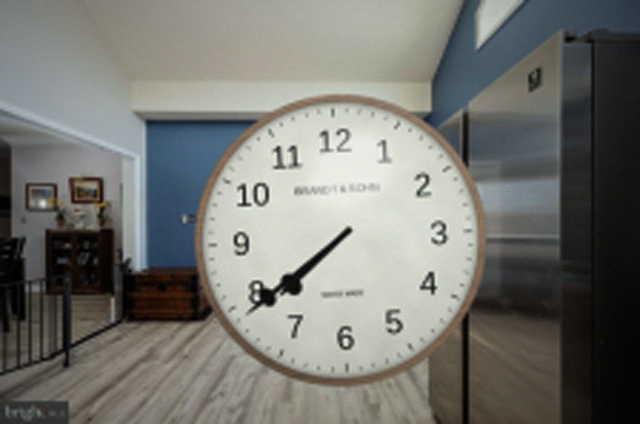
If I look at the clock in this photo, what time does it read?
7:39
